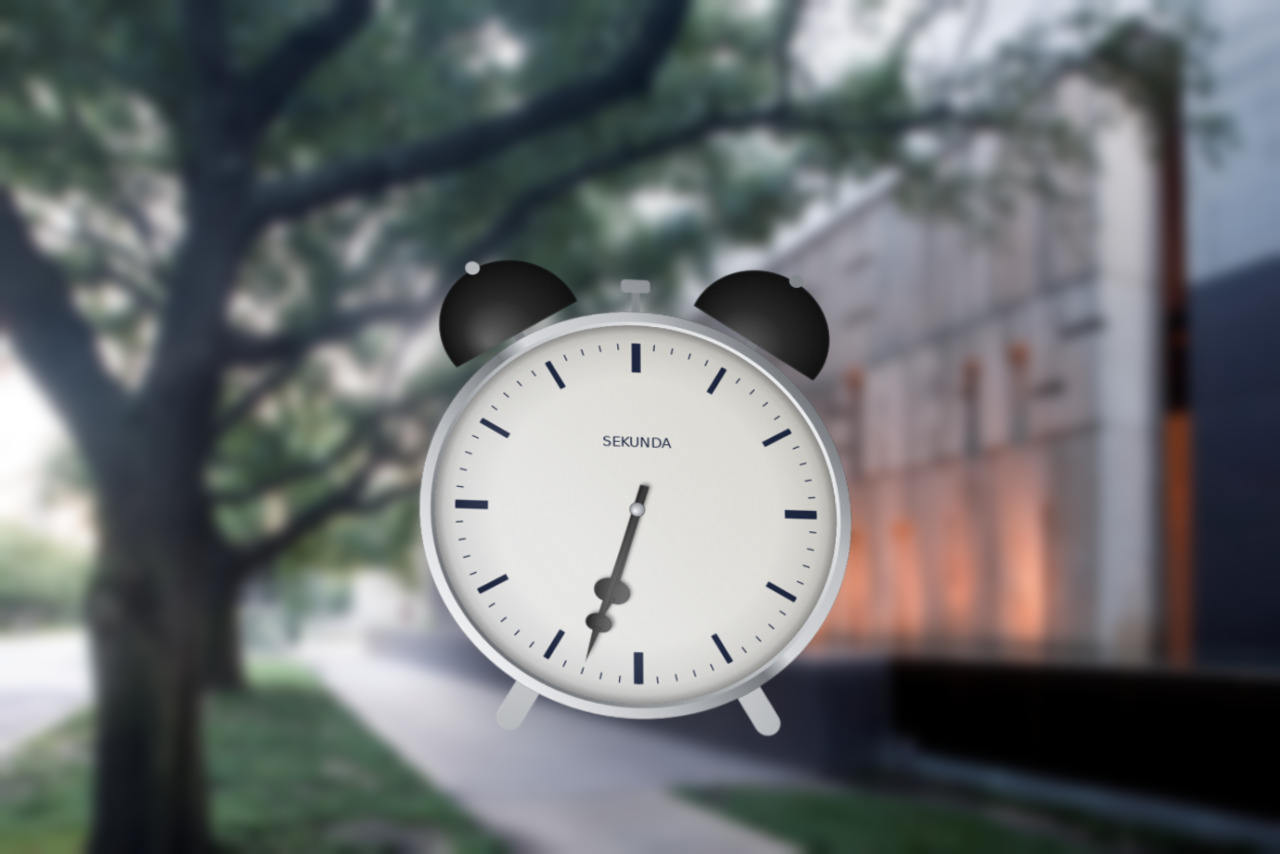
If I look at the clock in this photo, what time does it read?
6:33
